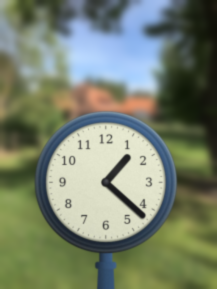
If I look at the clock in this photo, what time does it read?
1:22
